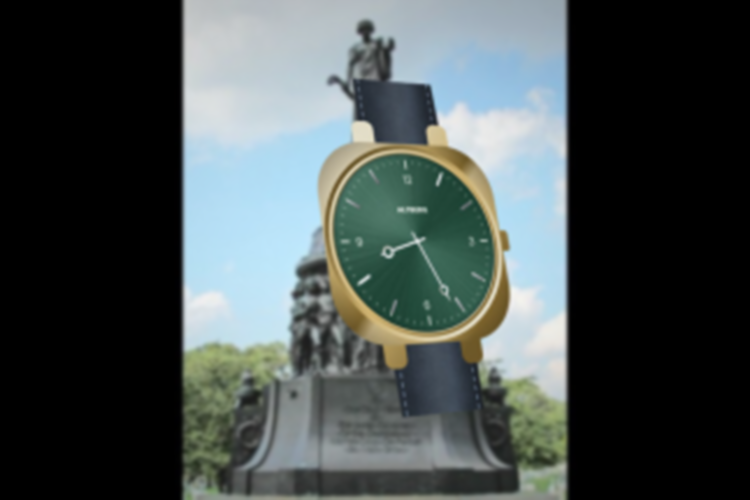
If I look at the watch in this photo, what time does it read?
8:26
